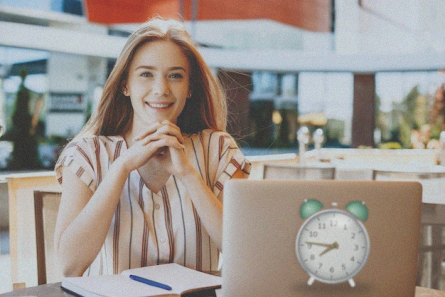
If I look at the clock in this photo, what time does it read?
7:46
